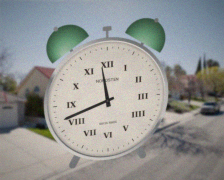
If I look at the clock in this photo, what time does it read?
11:42
